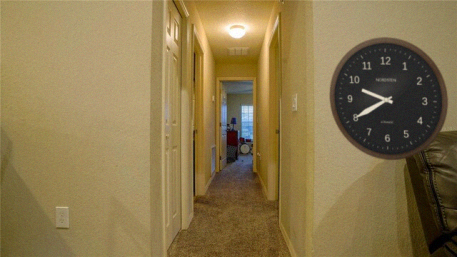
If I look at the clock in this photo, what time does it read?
9:40
